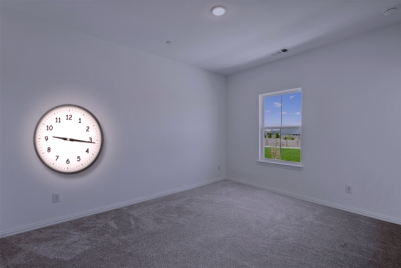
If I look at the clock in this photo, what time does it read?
9:16
